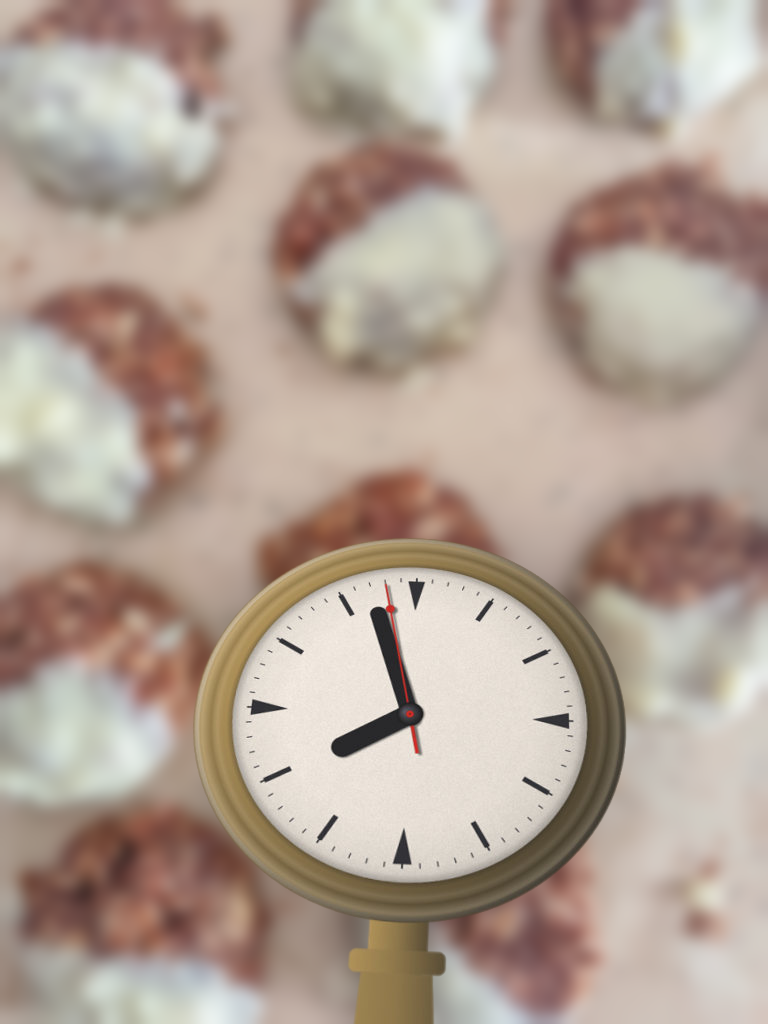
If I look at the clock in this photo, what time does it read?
7:56:58
